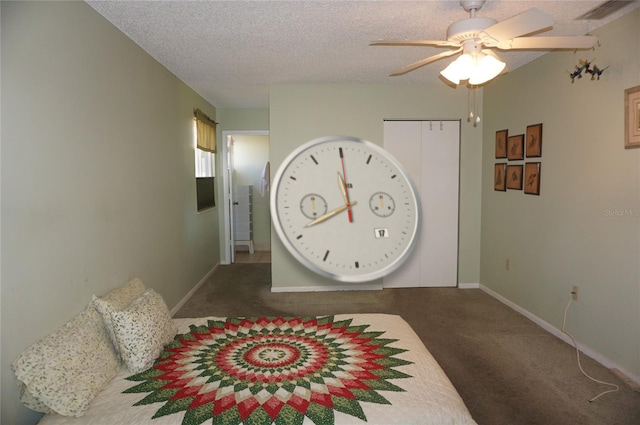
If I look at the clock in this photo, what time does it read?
11:41
